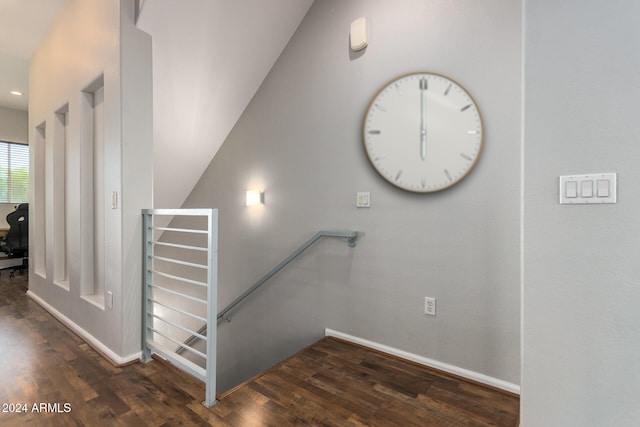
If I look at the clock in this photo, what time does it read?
6:00
